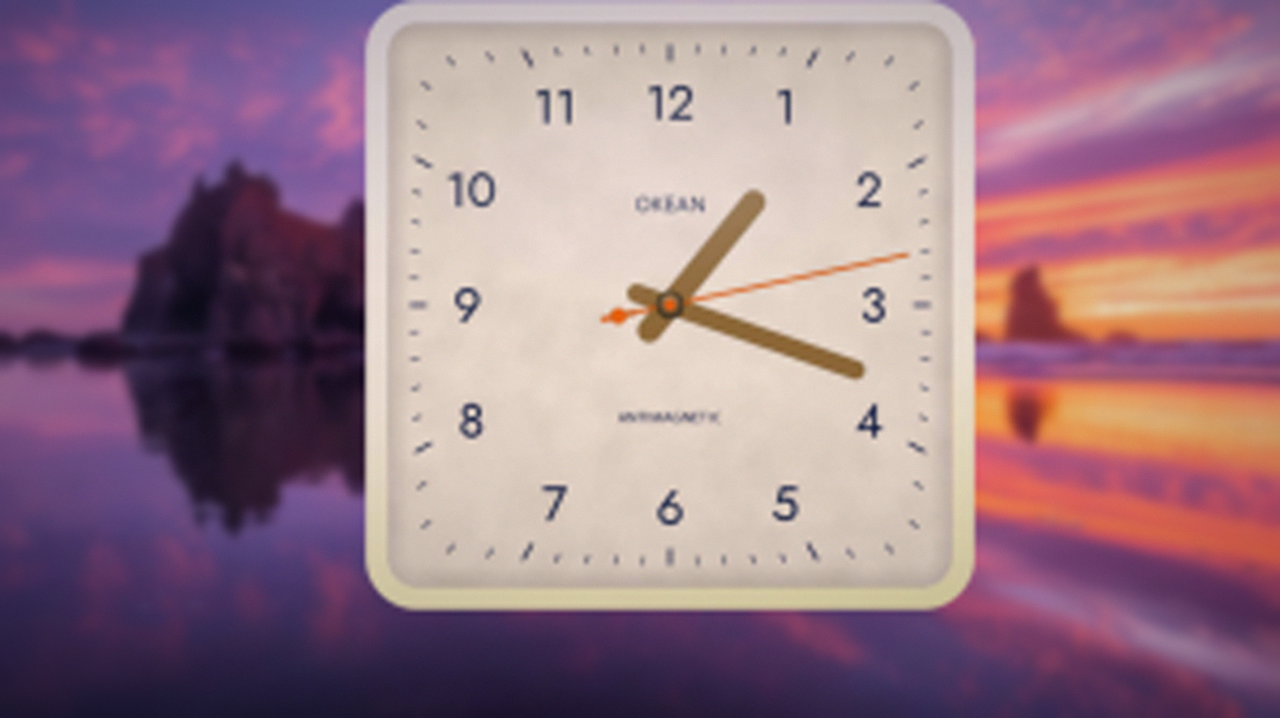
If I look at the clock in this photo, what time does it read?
1:18:13
